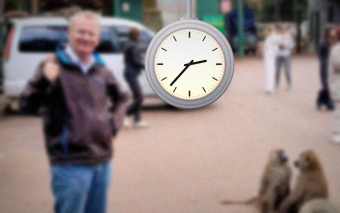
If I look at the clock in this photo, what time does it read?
2:37
